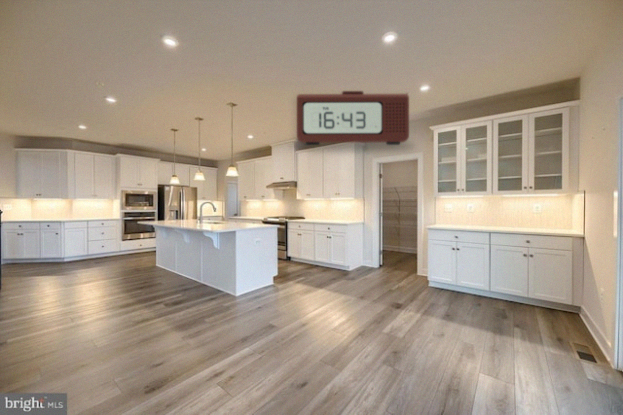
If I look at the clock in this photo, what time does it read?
16:43
